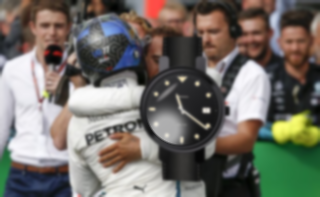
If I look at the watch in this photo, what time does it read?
11:21
